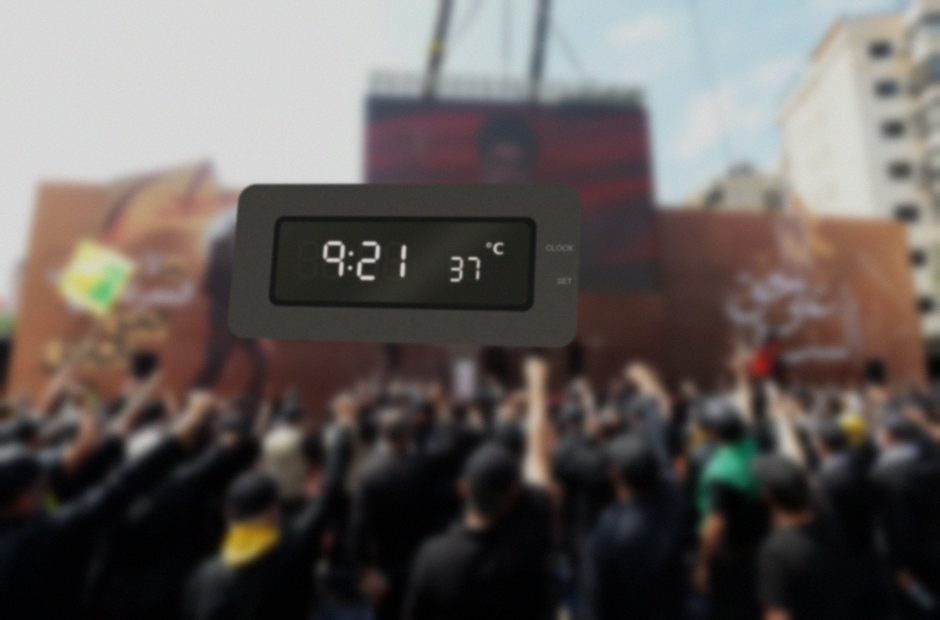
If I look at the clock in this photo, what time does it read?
9:21
